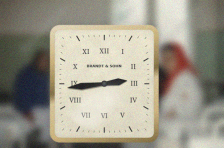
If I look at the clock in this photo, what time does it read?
2:44
